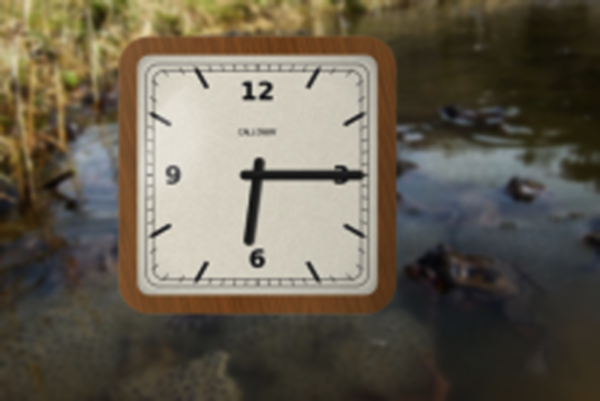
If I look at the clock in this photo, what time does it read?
6:15
